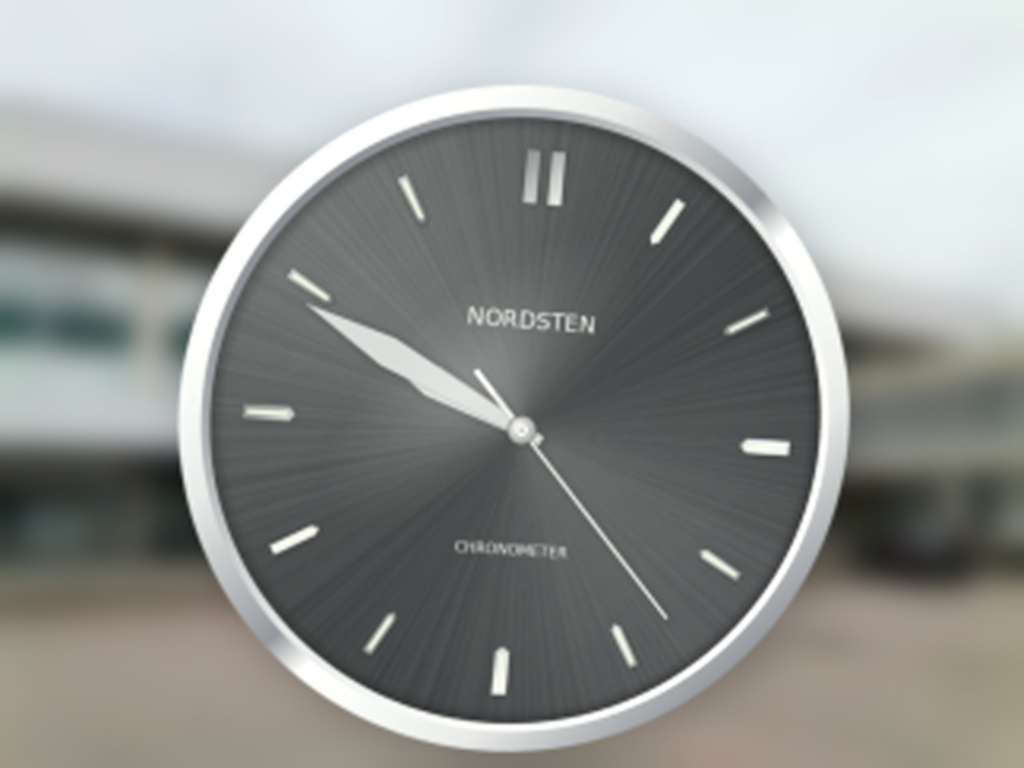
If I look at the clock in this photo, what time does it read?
9:49:23
